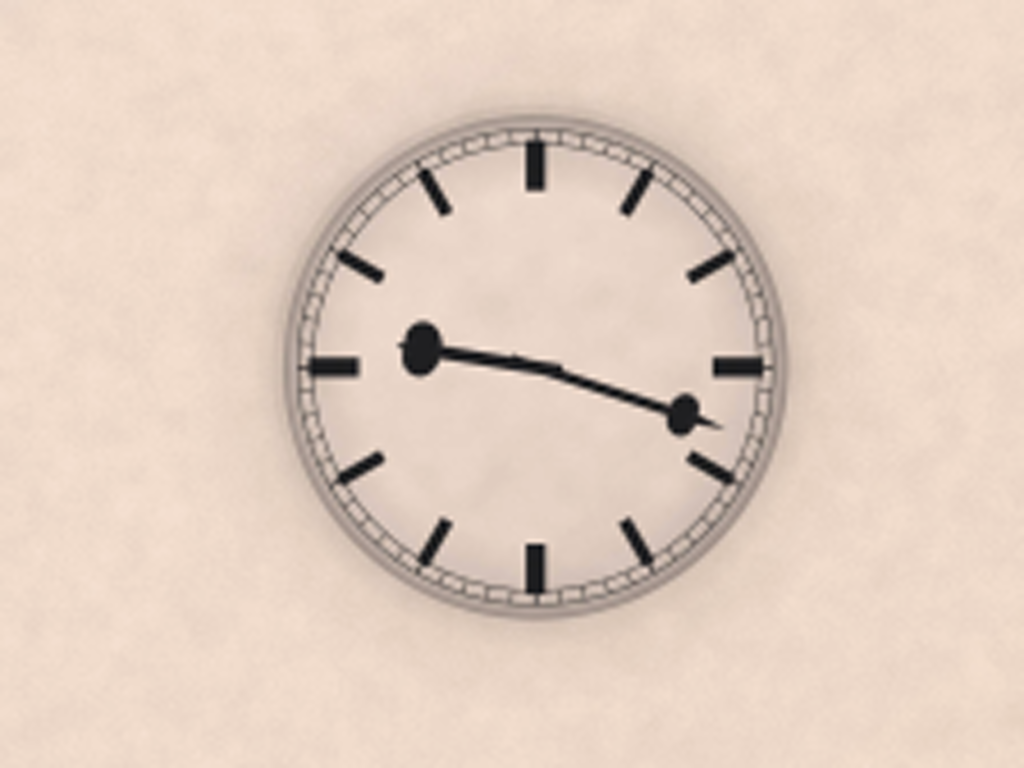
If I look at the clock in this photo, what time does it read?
9:18
